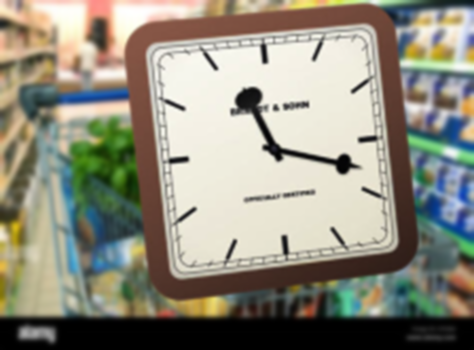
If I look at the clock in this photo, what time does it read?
11:18
